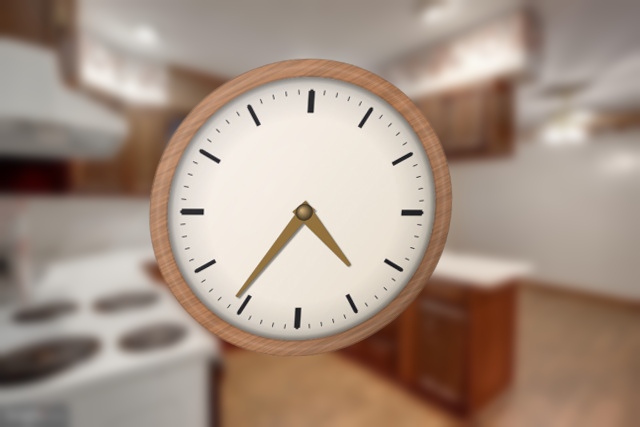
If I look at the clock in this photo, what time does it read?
4:36
